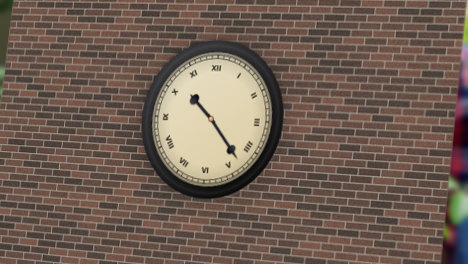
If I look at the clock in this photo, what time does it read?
10:23
